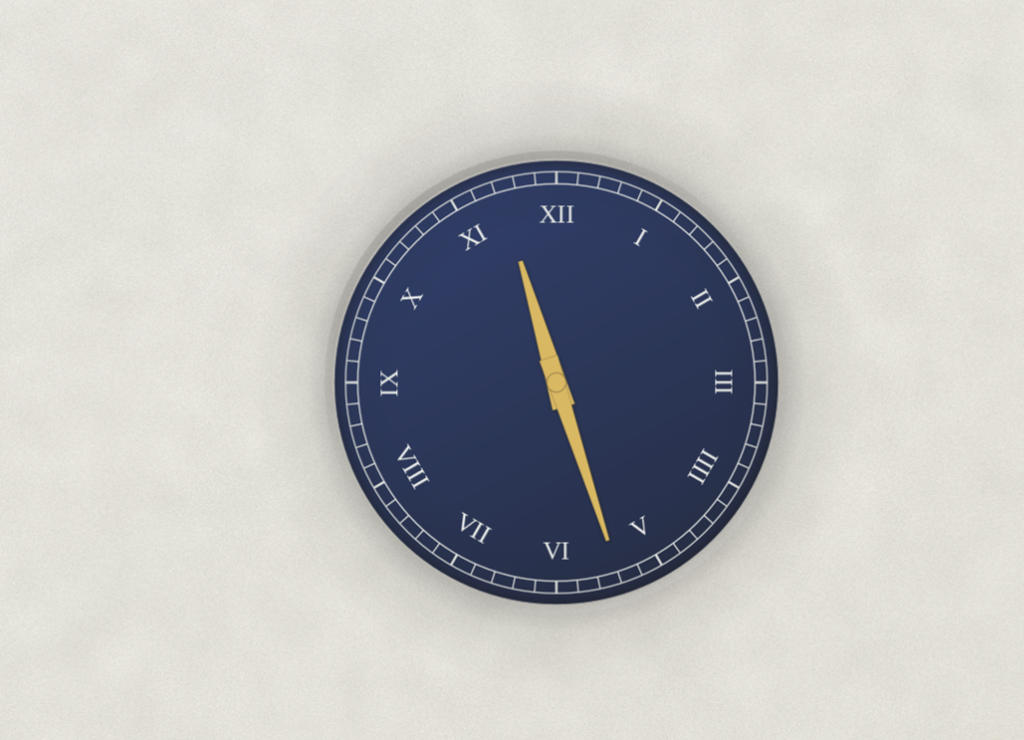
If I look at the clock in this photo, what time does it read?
11:27
